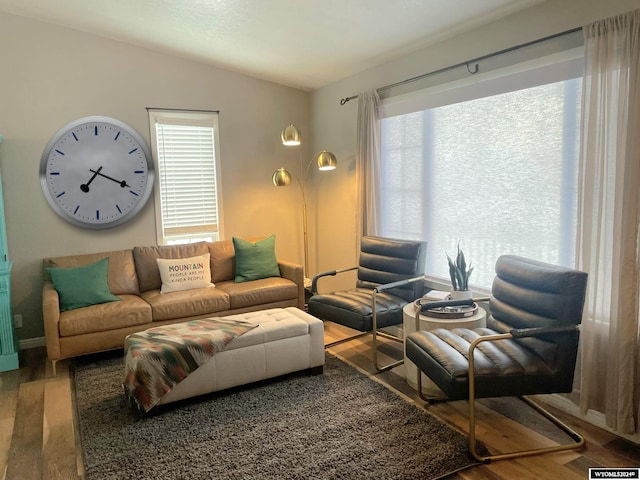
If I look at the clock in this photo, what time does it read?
7:19
